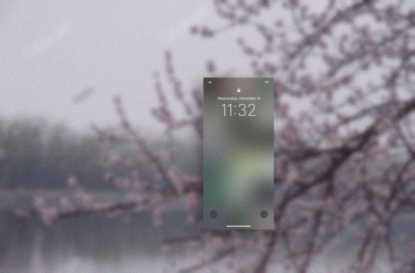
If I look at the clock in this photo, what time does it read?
11:32
